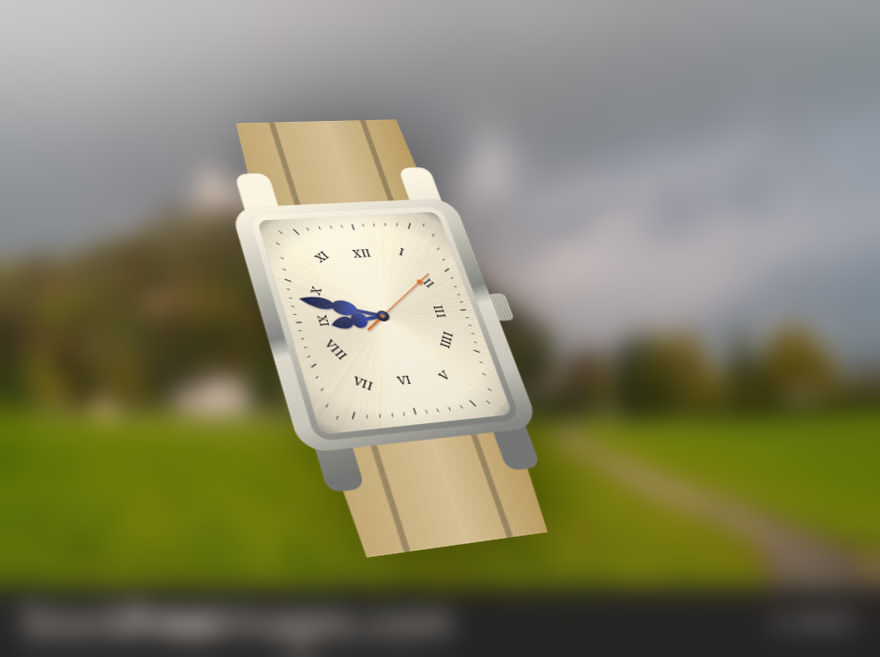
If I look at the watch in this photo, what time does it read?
8:48:09
